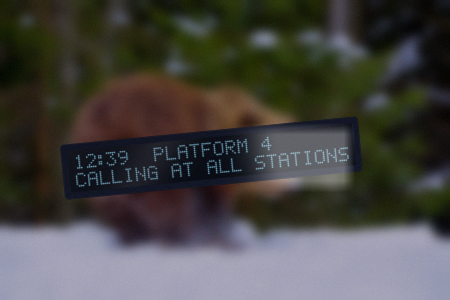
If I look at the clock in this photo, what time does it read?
12:39
